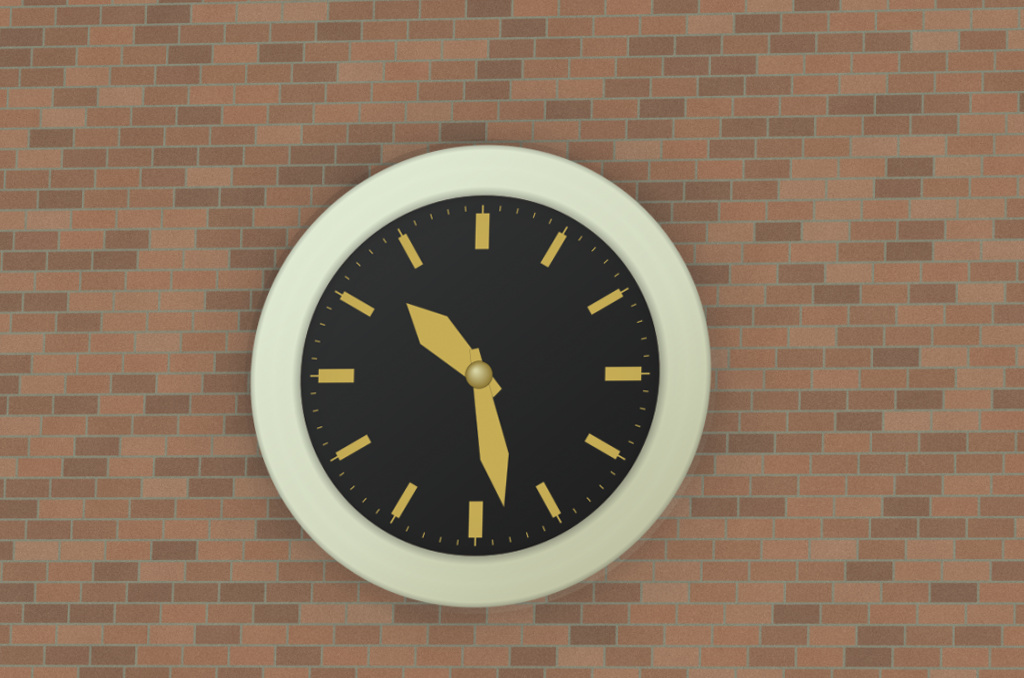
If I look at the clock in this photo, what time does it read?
10:28
